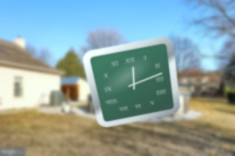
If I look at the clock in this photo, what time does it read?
12:13
